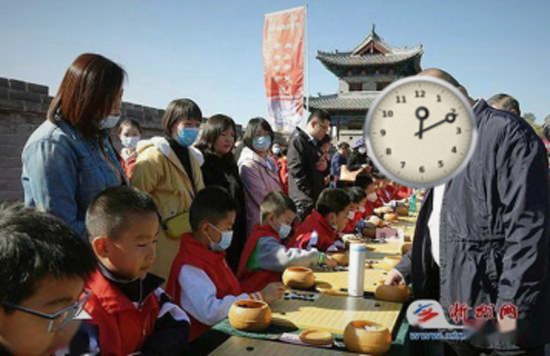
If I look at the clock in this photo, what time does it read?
12:11
